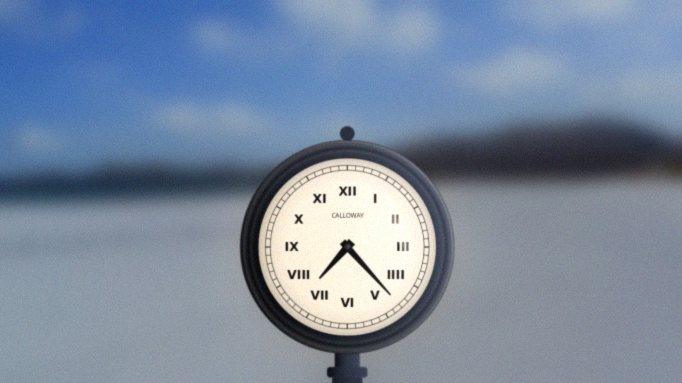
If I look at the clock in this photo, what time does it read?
7:23
